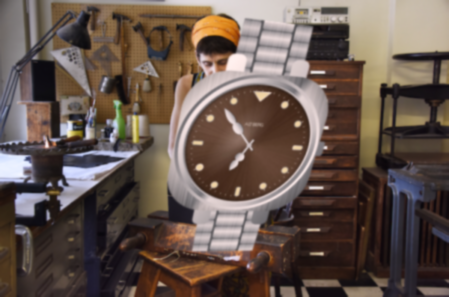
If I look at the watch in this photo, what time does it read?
6:53
